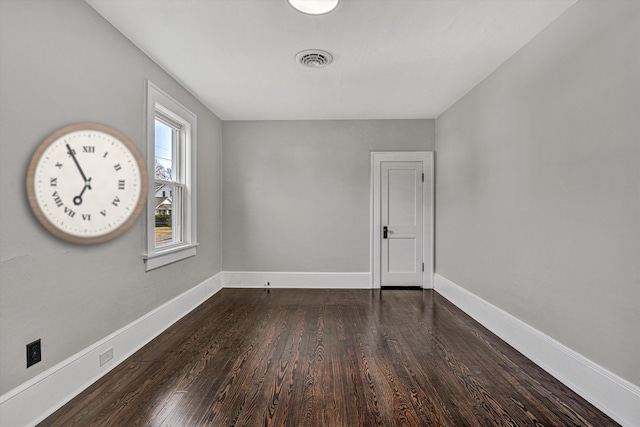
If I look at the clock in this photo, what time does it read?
6:55
